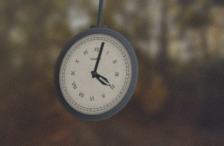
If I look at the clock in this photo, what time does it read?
4:02
